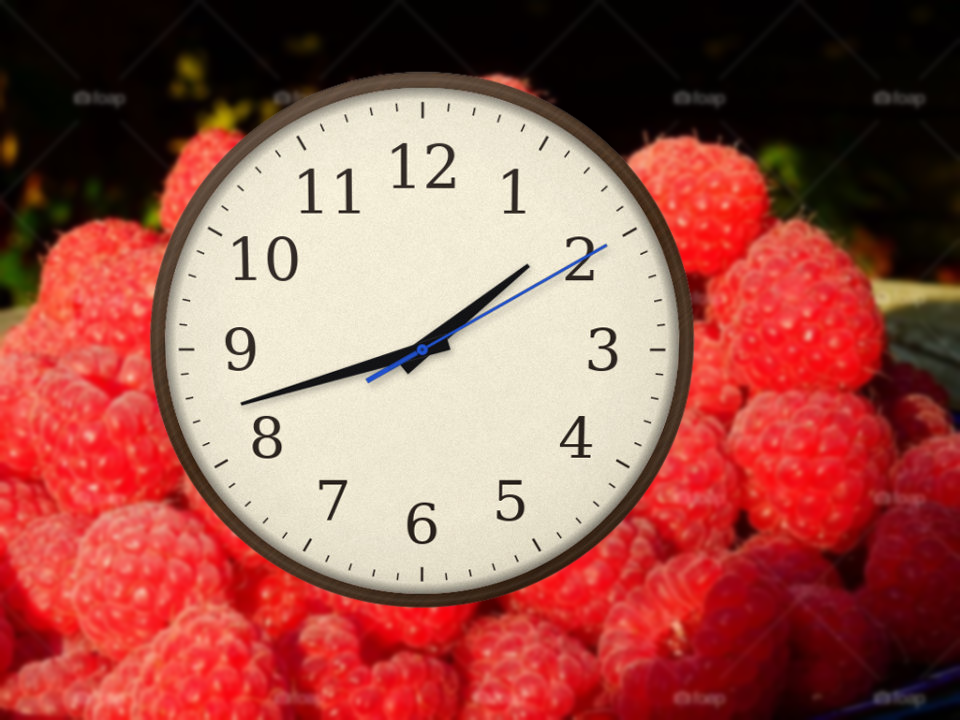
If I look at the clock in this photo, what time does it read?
1:42:10
